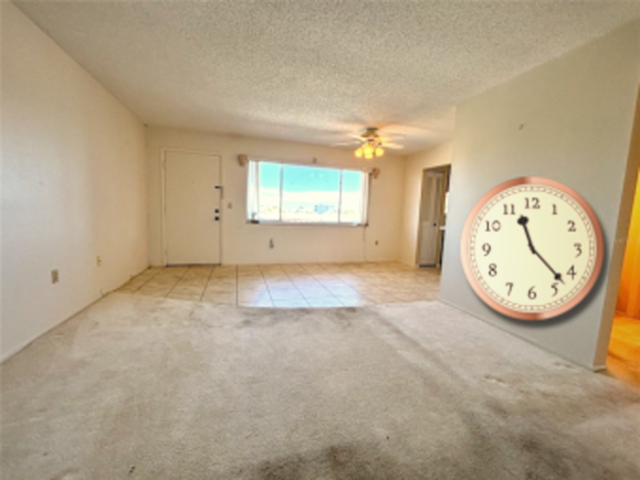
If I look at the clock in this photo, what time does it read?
11:23
